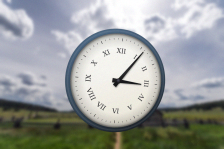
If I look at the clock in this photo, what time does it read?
3:06
